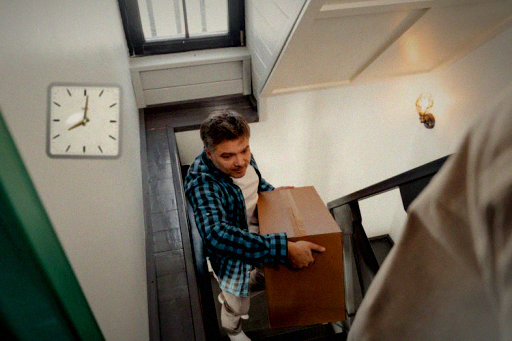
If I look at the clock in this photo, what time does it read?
8:01
